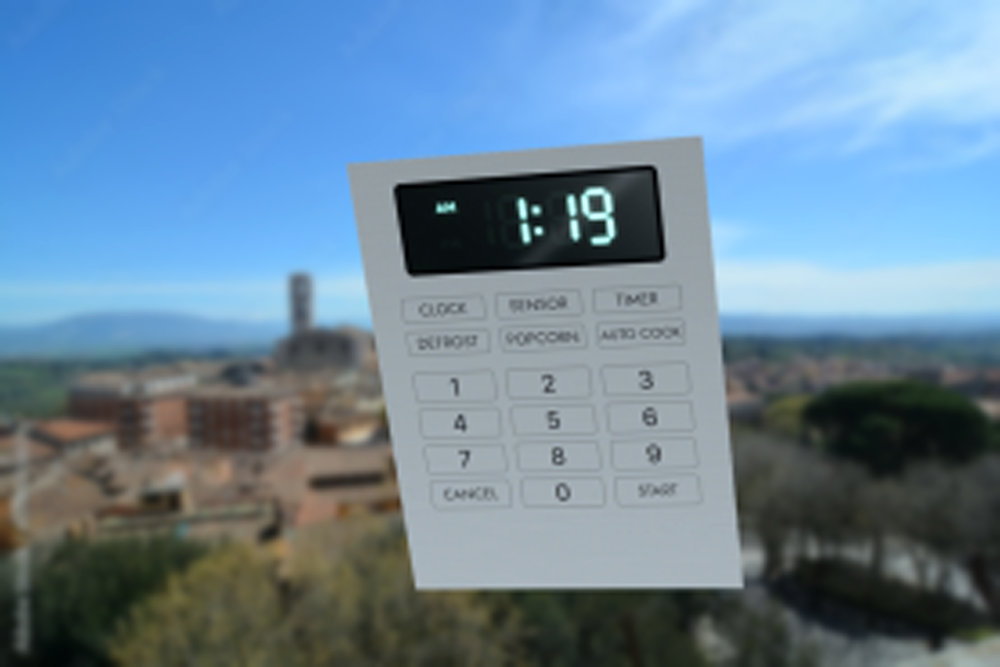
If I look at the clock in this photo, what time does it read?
1:19
